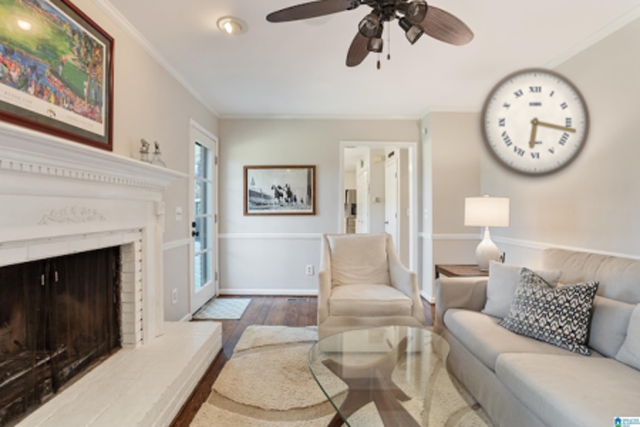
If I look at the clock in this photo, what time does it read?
6:17
